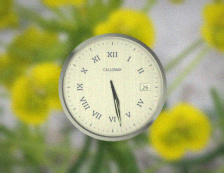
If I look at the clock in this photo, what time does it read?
5:28
